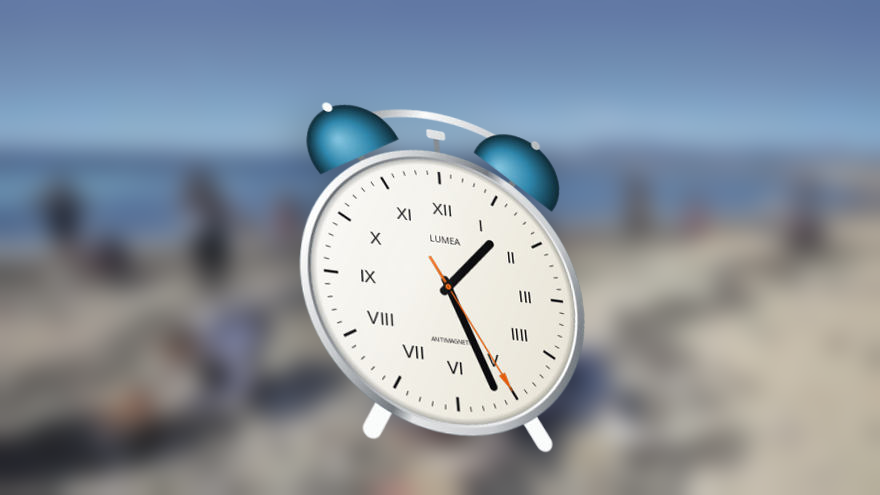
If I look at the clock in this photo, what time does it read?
1:26:25
